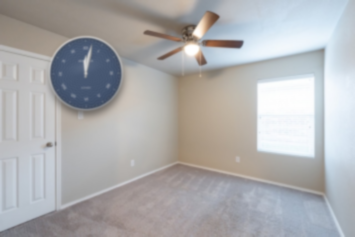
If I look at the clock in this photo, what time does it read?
12:02
